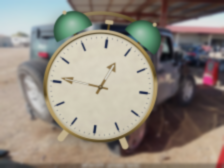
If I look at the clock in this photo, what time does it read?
12:46
